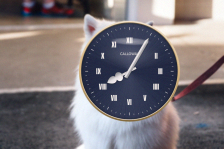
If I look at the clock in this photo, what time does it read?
8:05
